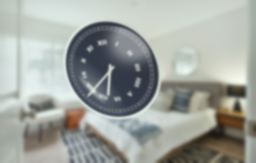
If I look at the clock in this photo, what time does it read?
6:39
